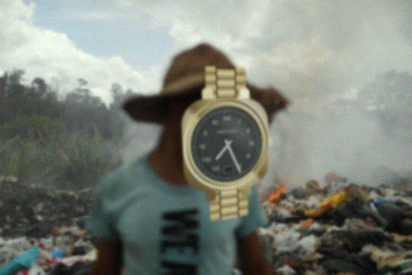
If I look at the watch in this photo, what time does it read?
7:26
